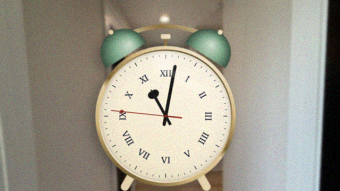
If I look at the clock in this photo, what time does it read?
11:01:46
